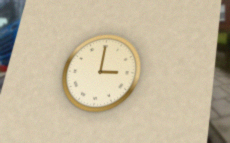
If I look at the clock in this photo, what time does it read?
3:00
